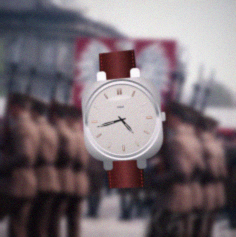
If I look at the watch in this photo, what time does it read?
4:43
